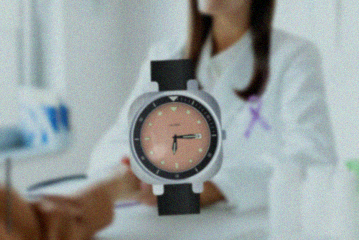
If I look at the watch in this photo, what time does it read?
6:15
